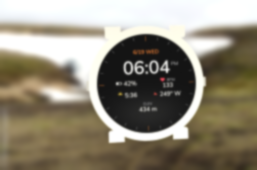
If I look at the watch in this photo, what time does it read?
6:04
